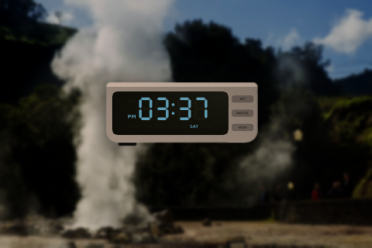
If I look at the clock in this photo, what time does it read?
3:37
